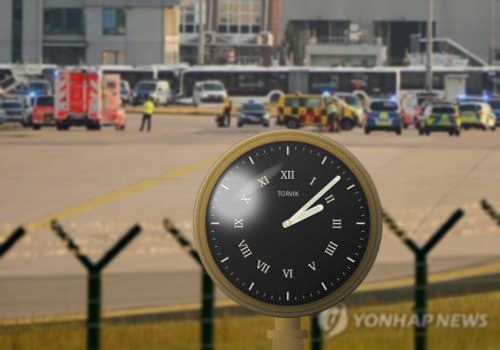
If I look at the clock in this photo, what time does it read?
2:08
